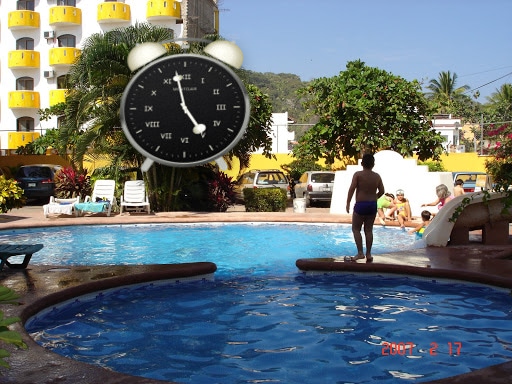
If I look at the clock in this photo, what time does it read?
4:58
